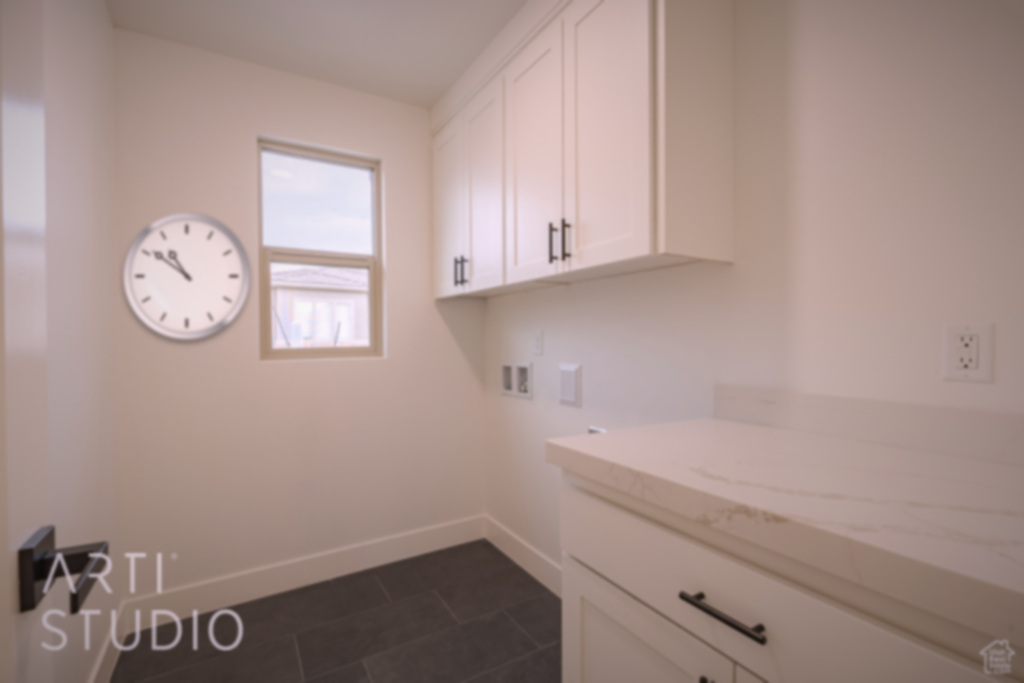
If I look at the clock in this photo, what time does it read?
10:51
